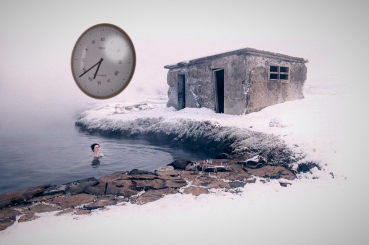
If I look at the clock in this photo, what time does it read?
6:39
